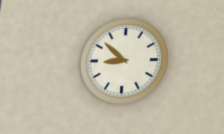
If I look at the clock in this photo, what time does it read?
8:52
